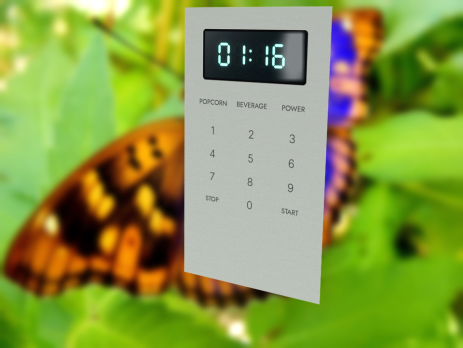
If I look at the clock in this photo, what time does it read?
1:16
